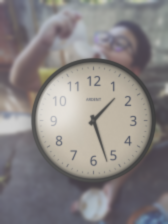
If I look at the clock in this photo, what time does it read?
1:27
